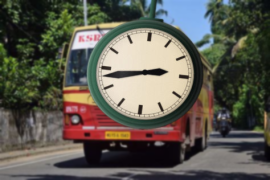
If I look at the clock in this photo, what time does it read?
2:43
